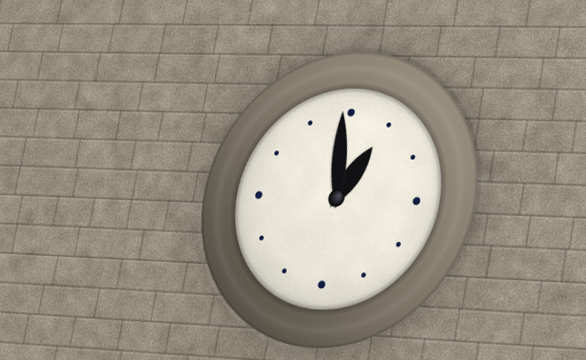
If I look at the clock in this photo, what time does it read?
12:59
